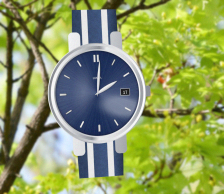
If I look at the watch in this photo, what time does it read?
2:01
